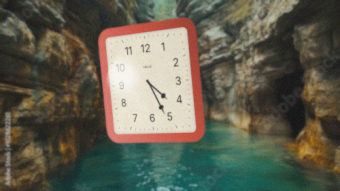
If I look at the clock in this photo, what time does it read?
4:26
